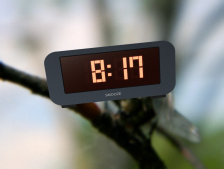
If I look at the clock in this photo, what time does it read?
8:17
